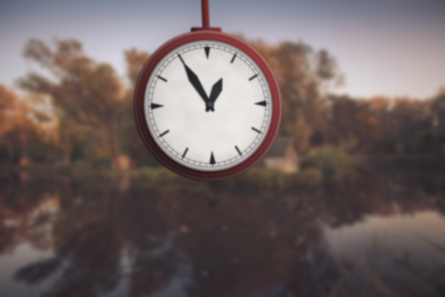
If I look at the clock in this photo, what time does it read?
12:55
